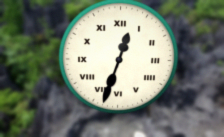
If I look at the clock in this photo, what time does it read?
12:33
